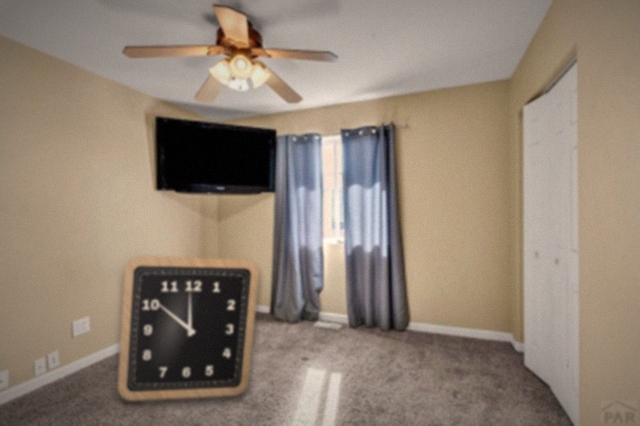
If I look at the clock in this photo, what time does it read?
11:51
